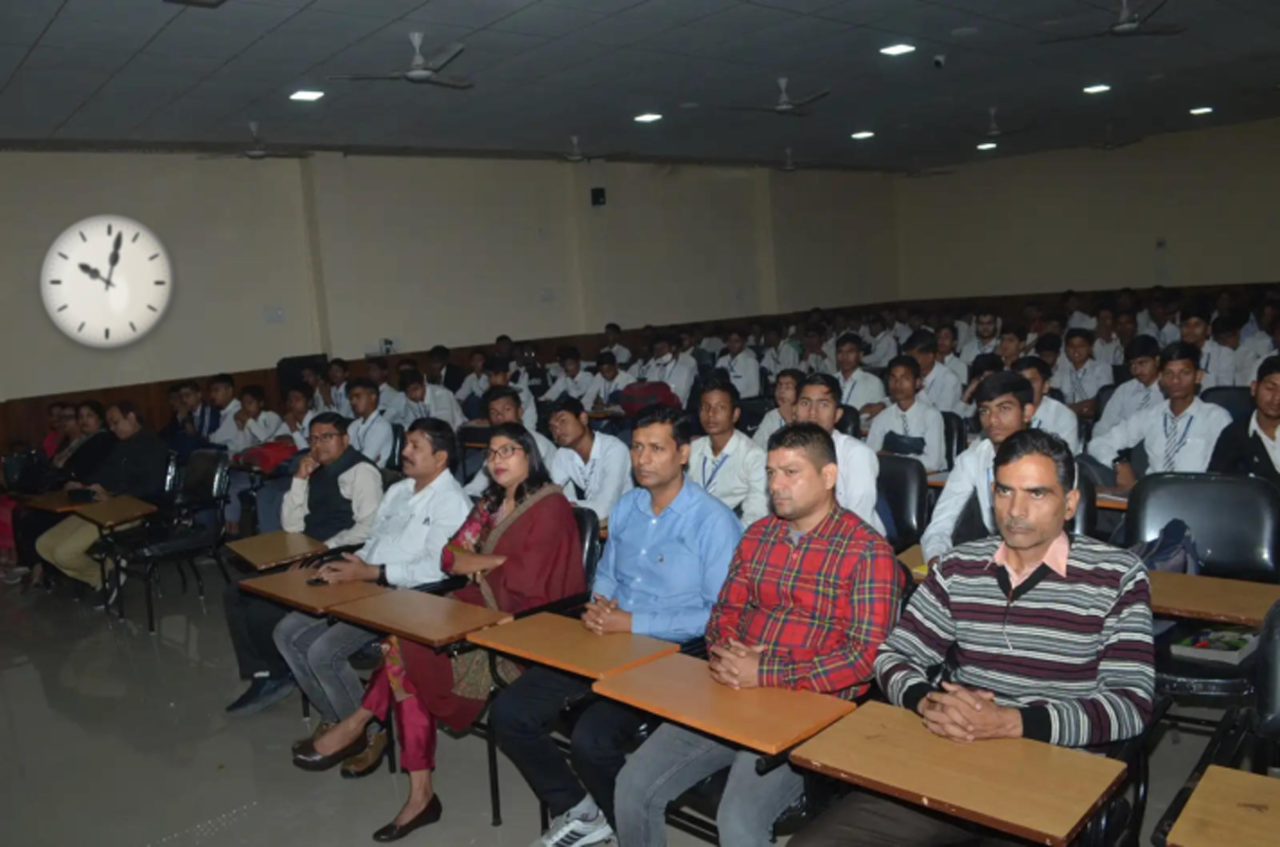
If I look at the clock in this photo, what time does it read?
10:02
